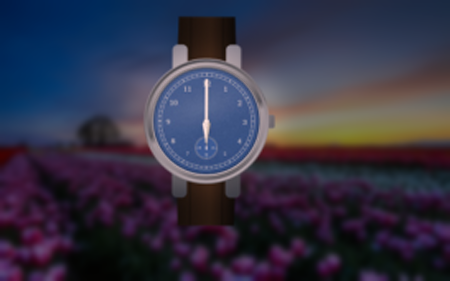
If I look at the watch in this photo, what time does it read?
6:00
